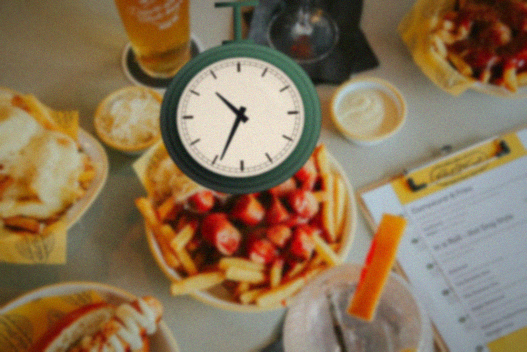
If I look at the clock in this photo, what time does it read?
10:34
